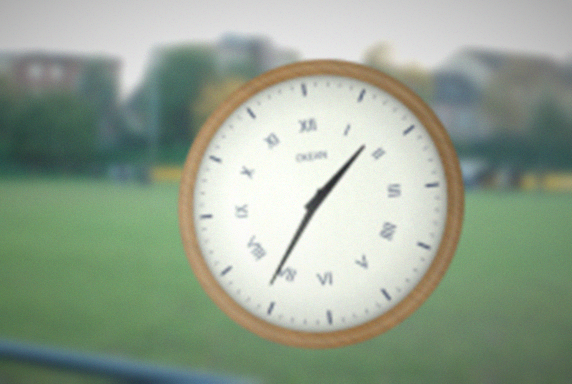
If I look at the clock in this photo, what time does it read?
1:36
